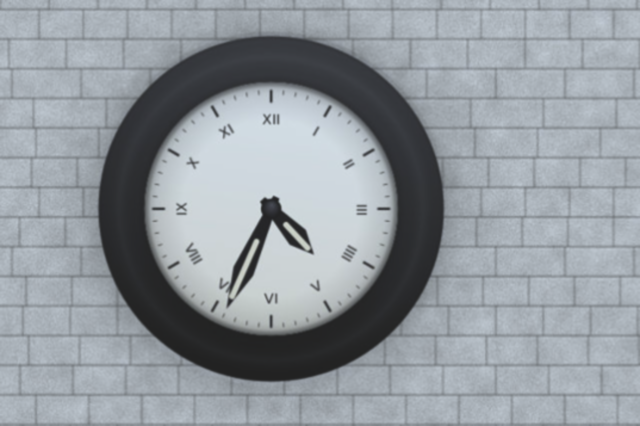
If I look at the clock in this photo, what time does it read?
4:34
